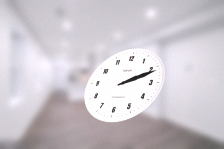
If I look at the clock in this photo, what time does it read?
2:11
